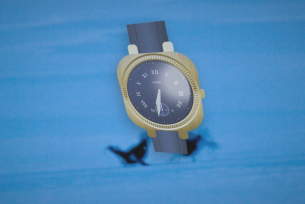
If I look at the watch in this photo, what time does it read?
6:32
